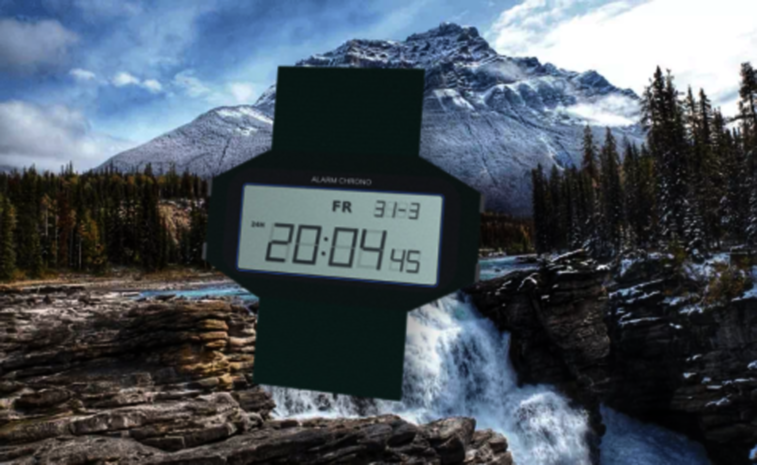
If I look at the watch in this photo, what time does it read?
20:04:45
